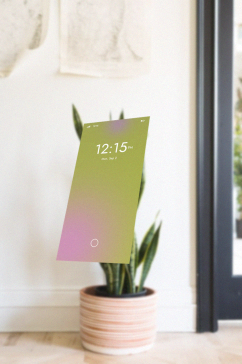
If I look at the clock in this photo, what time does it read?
12:15
